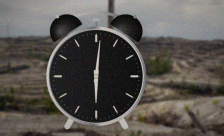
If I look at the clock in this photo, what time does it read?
6:01
